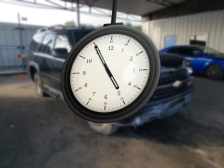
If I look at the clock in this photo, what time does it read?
4:55
